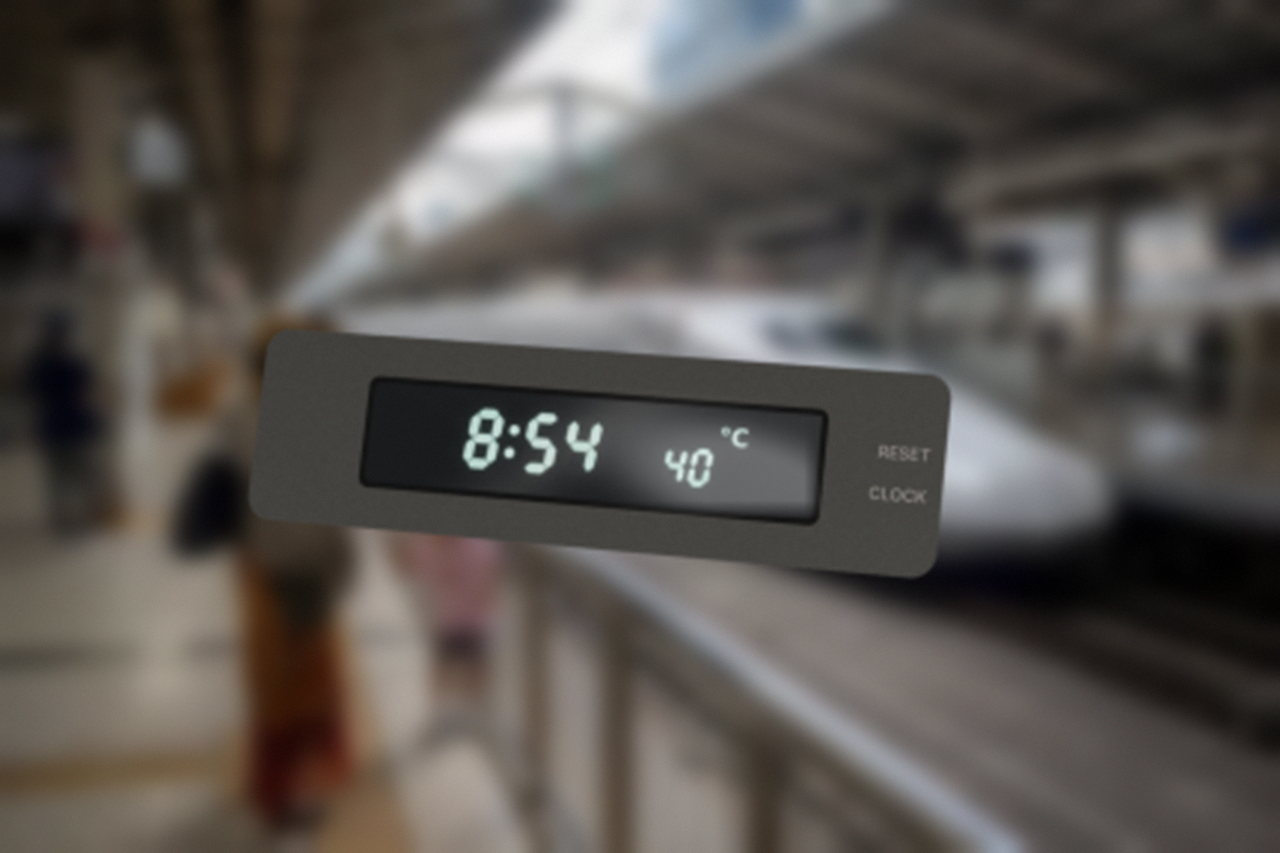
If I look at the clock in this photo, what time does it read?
8:54
